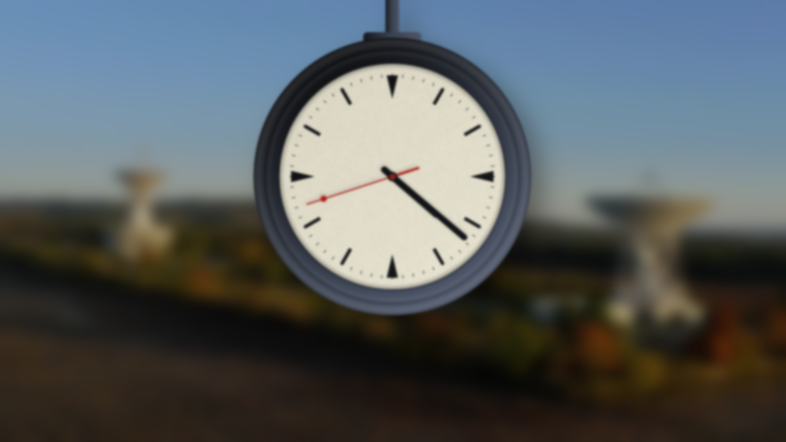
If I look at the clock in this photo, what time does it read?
4:21:42
